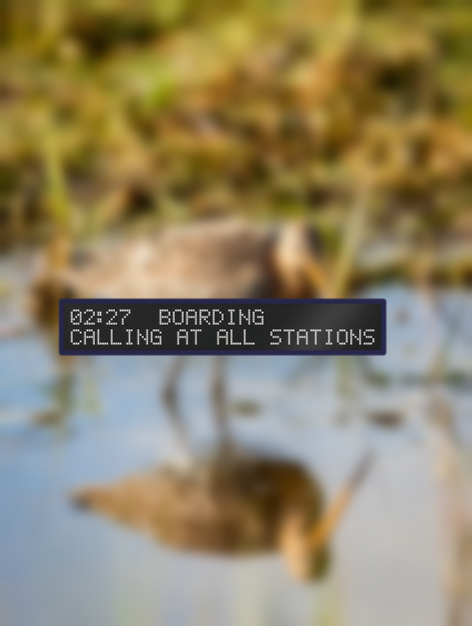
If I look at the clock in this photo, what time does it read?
2:27
